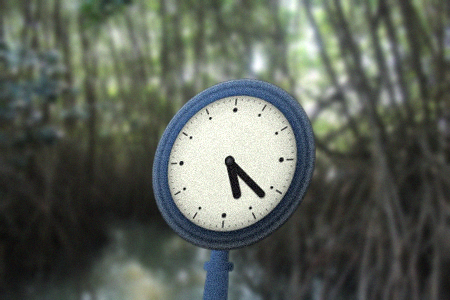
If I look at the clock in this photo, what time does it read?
5:22
